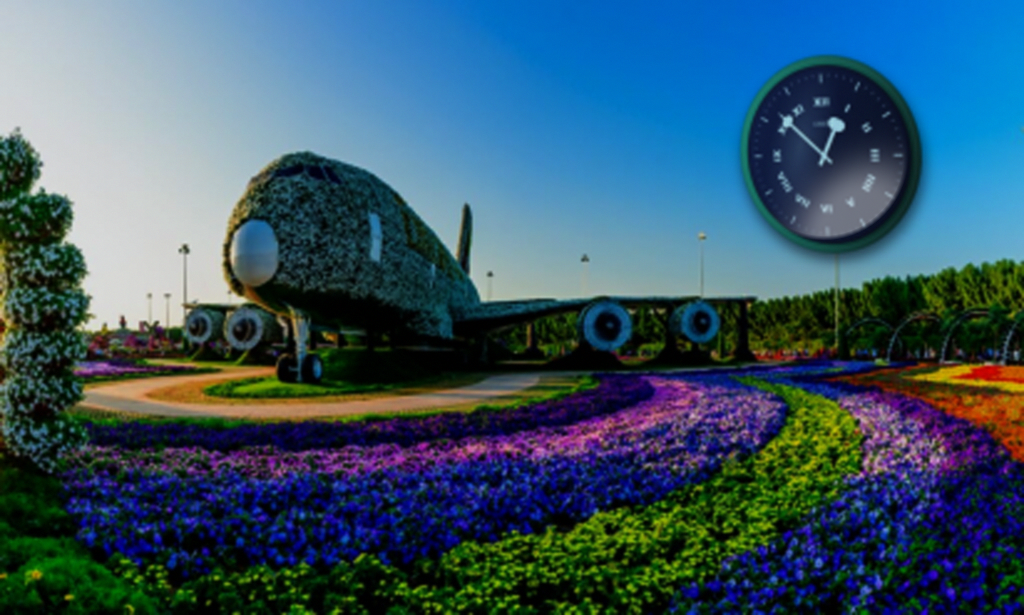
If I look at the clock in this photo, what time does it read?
12:52
